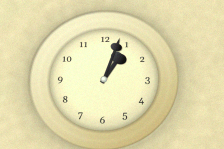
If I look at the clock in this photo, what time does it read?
1:03
